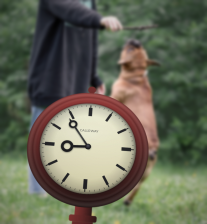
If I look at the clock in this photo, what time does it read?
8:54
